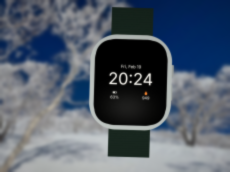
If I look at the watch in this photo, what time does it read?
20:24
